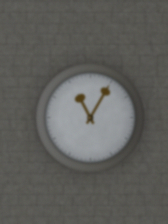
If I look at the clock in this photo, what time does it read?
11:05
